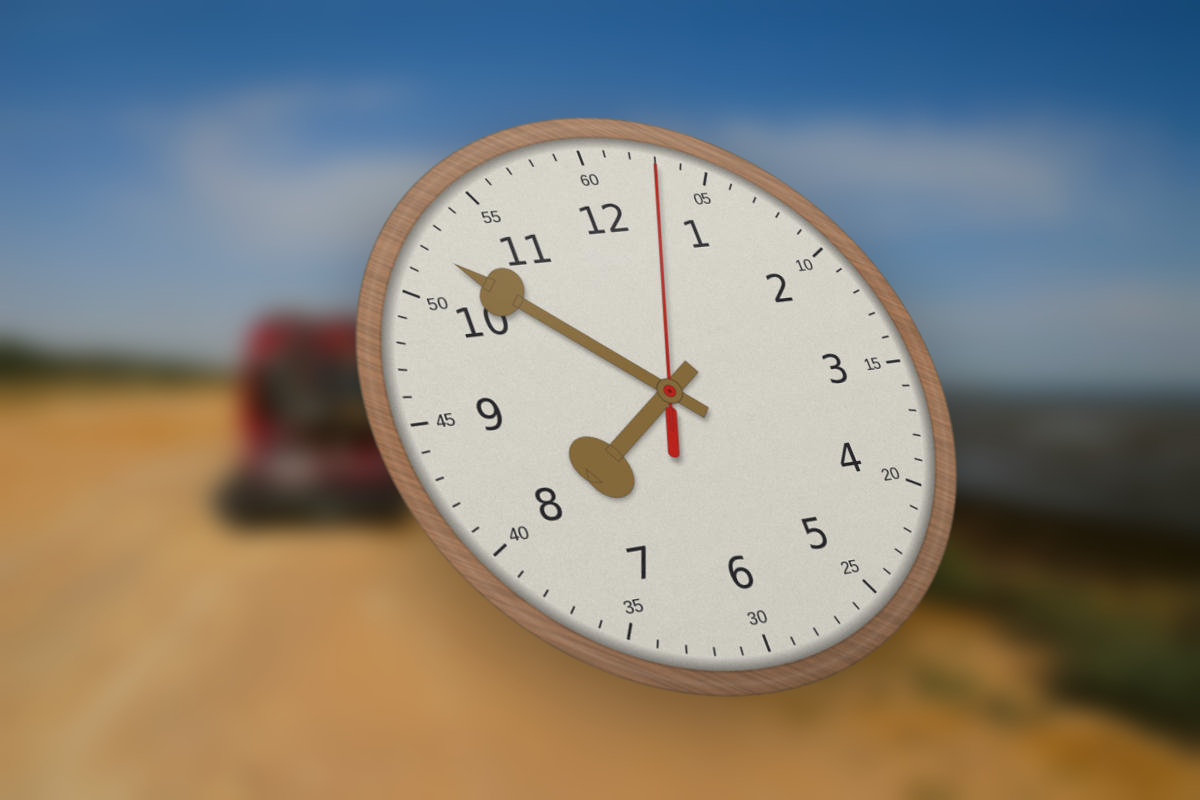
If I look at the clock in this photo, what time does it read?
7:52:03
